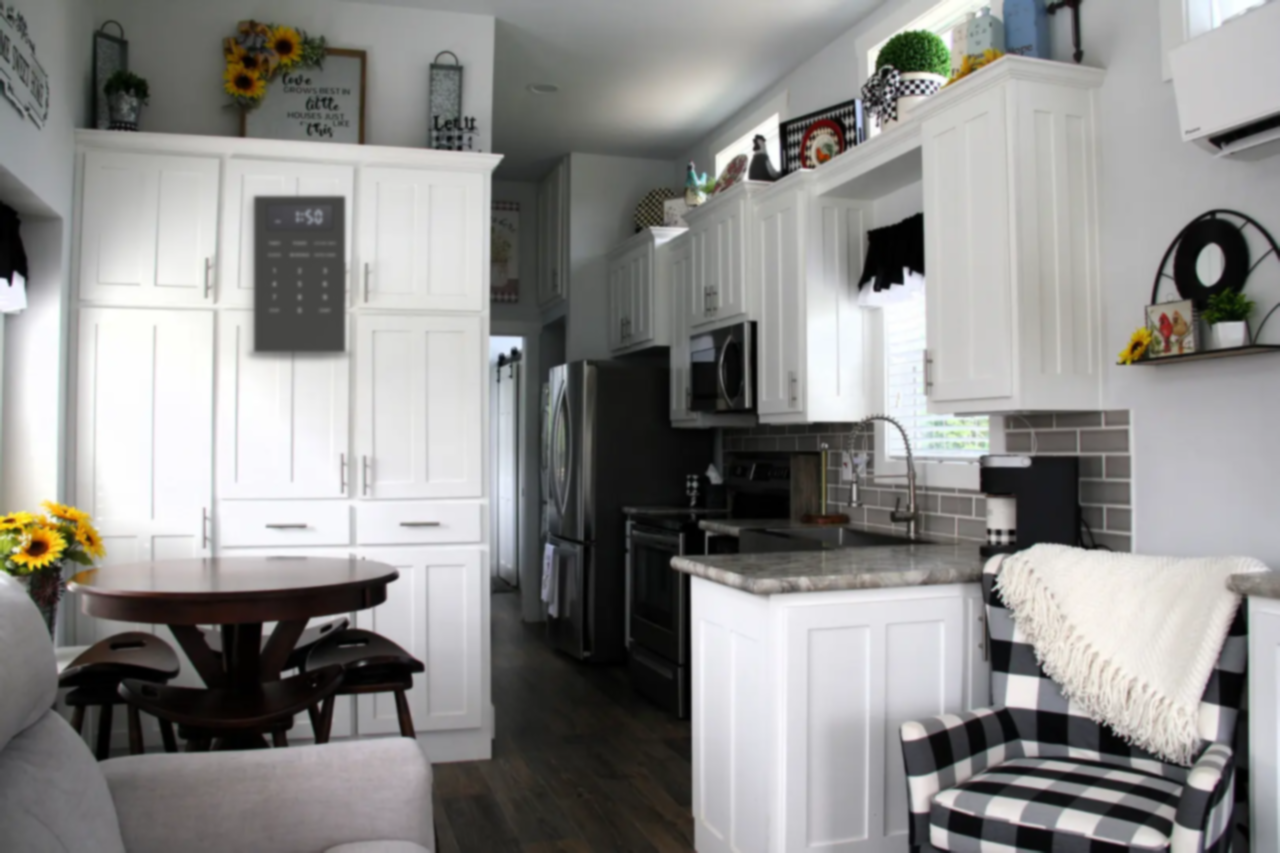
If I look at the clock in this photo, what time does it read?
1:50
